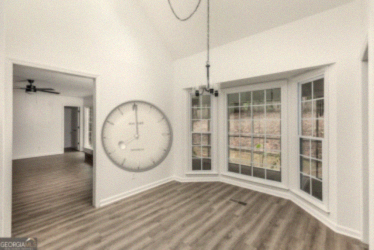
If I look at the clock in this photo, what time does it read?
8:00
